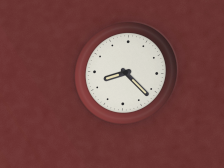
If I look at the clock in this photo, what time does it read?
8:22
